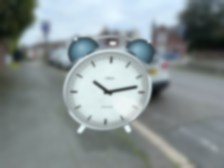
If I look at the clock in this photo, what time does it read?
10:13
